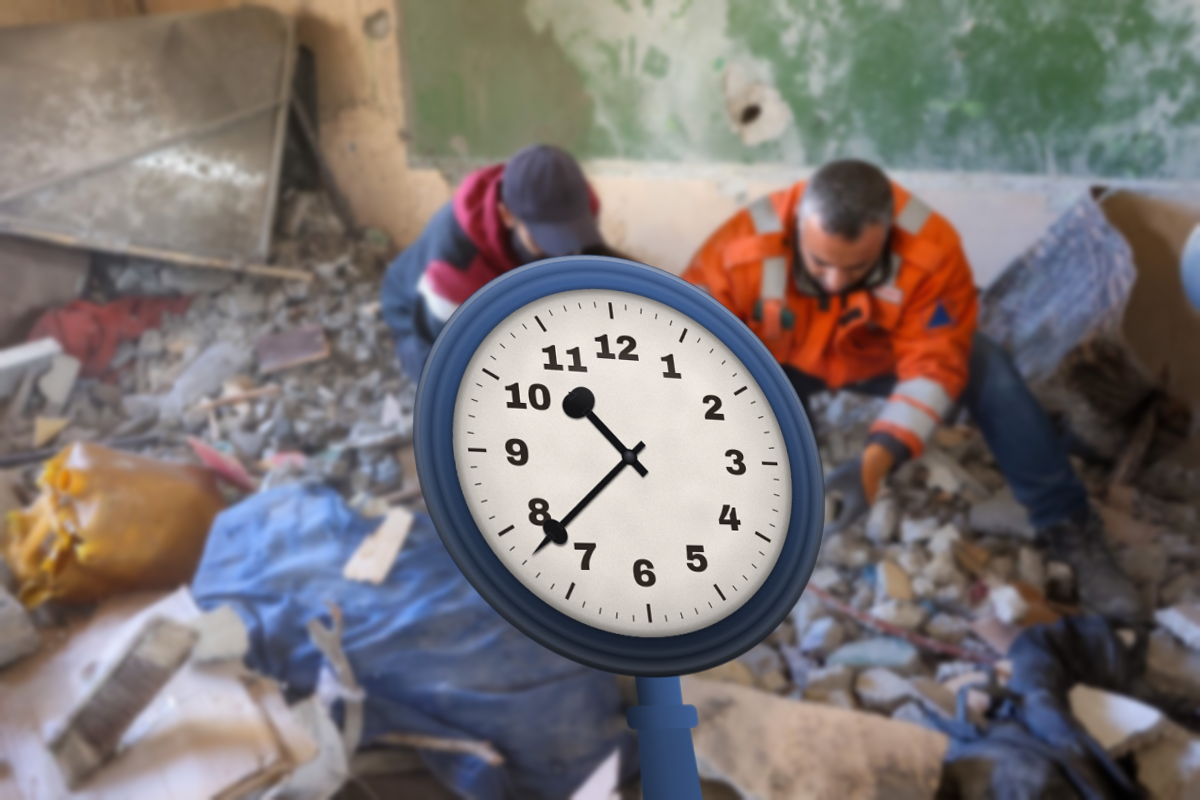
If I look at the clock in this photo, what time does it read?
10:38
